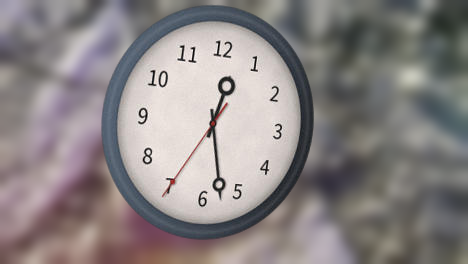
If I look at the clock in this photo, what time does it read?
12:27:35
